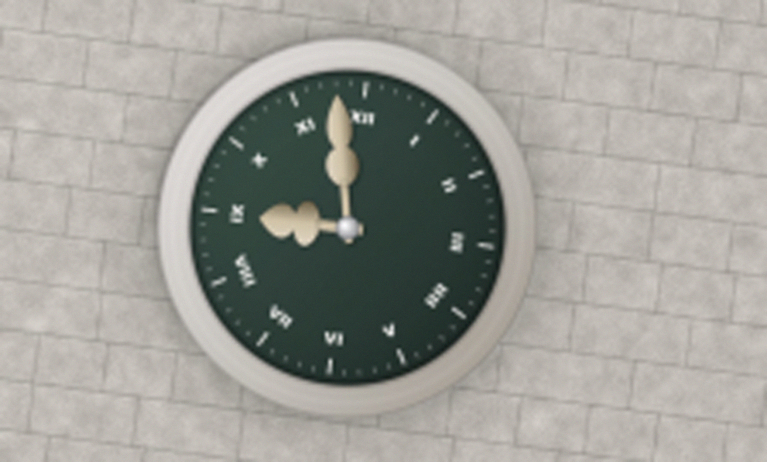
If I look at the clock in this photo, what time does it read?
8:58
